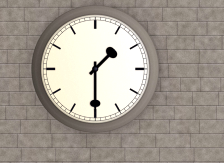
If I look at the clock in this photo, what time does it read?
1:30
